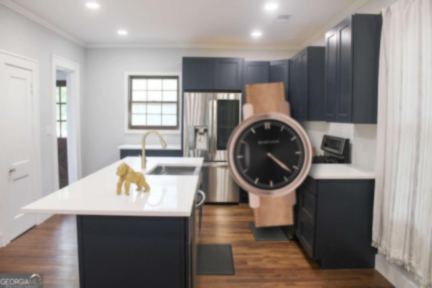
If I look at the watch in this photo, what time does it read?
4:22
